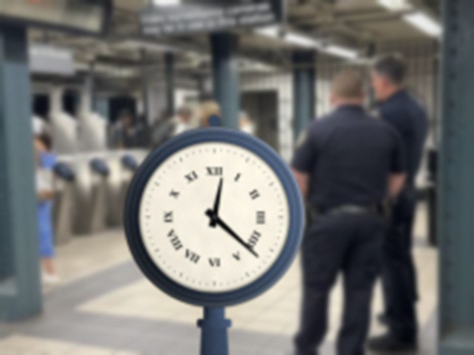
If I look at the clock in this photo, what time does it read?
12:22
